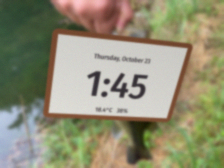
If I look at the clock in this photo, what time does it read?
1:45
